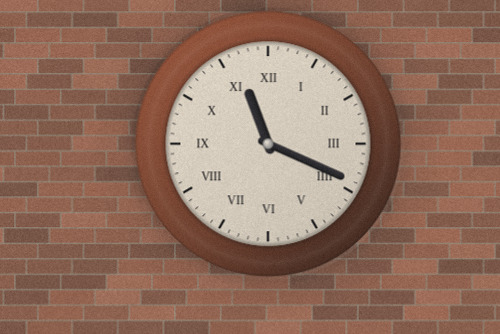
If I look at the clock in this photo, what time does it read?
11:19
